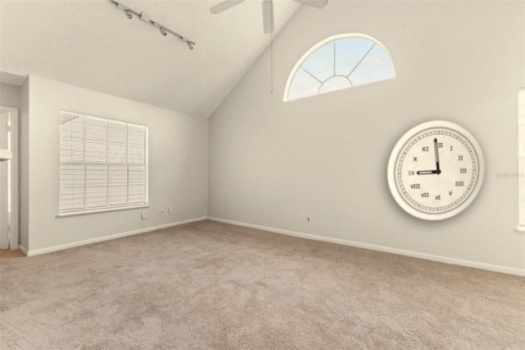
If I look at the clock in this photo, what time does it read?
8:59
